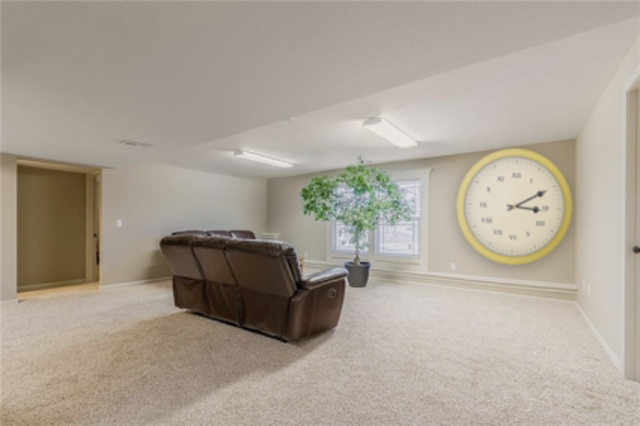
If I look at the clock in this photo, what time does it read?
3:10
